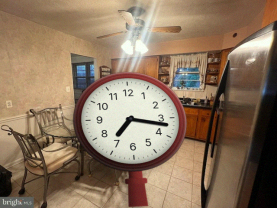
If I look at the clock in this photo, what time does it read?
7:17
